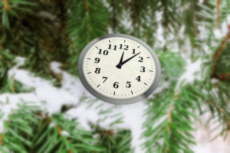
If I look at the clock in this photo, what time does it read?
12:07
